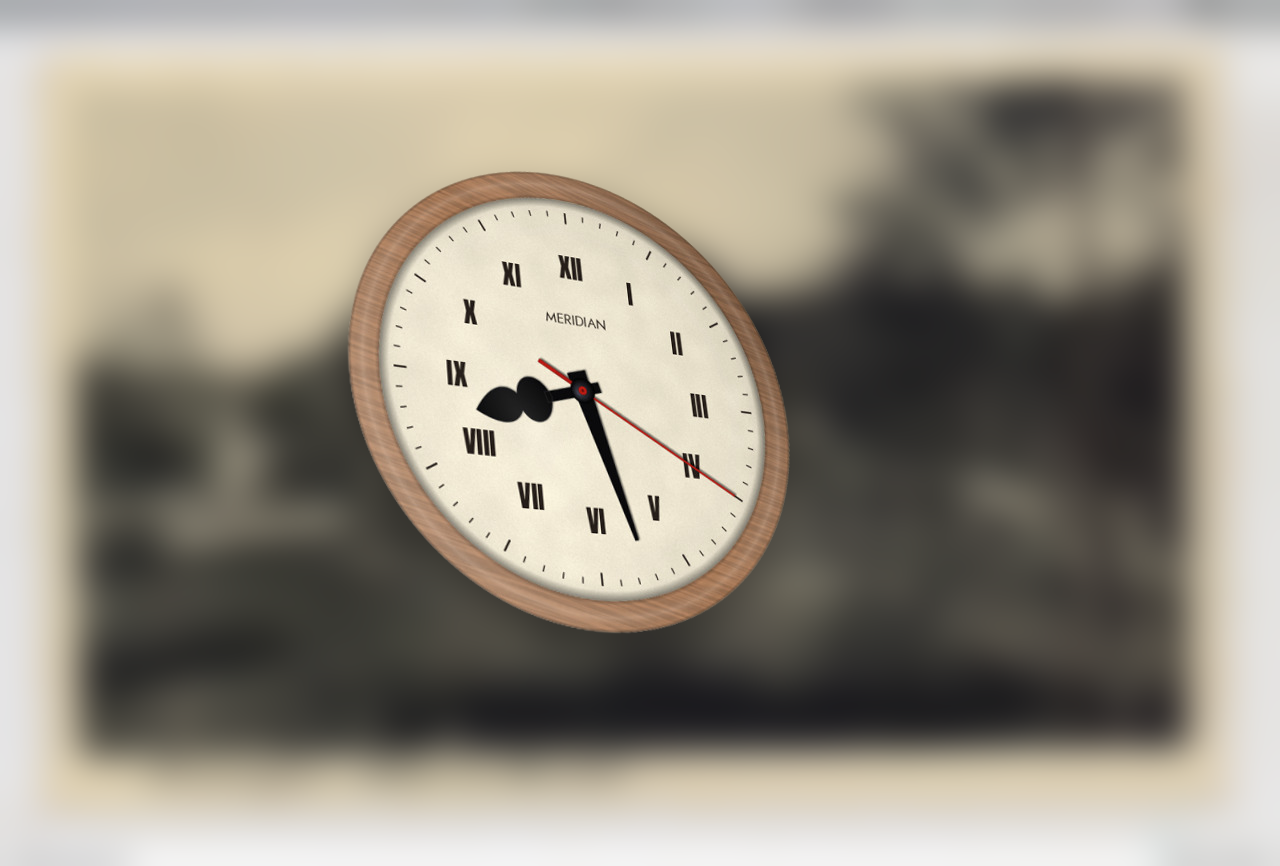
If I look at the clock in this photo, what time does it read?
8:27:20
